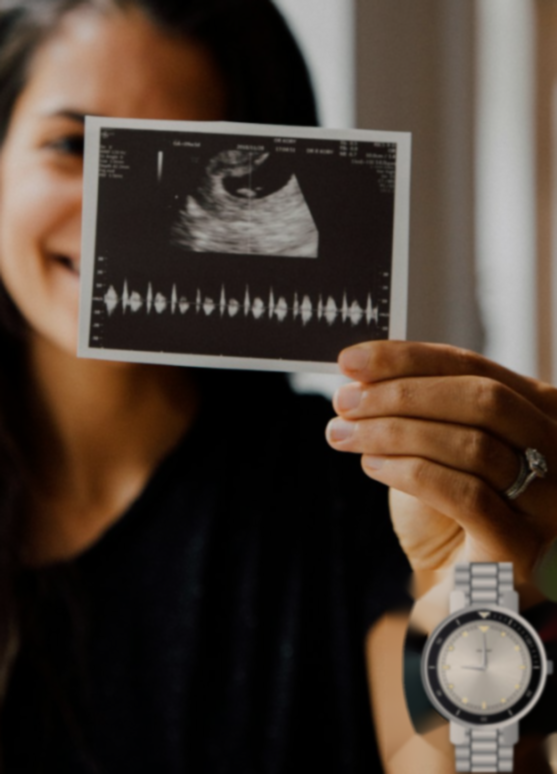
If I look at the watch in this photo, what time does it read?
9:00
